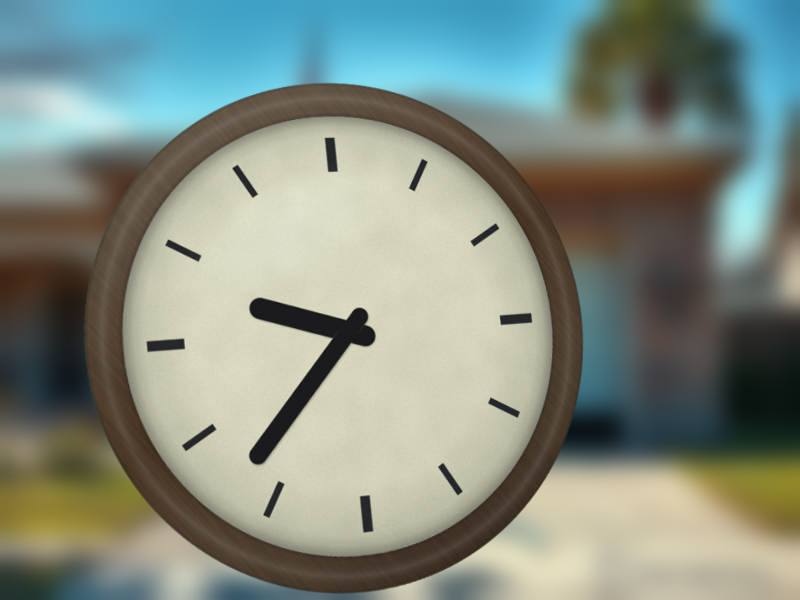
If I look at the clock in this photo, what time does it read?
9:37
